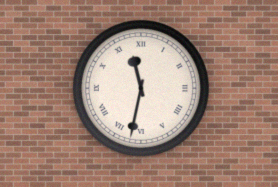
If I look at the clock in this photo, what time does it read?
11:32
